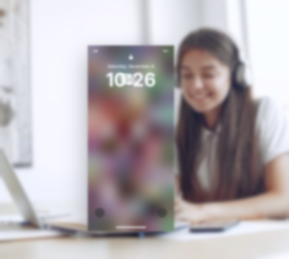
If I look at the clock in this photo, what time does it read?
10:26
